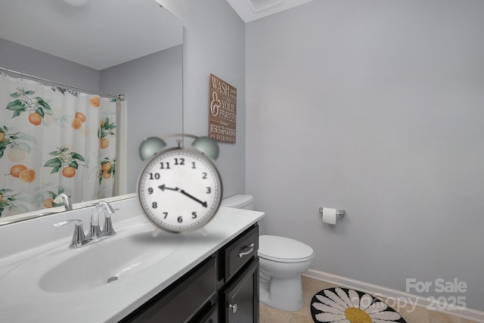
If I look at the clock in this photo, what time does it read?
9:20
